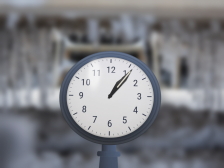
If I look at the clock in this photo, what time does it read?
1:06
